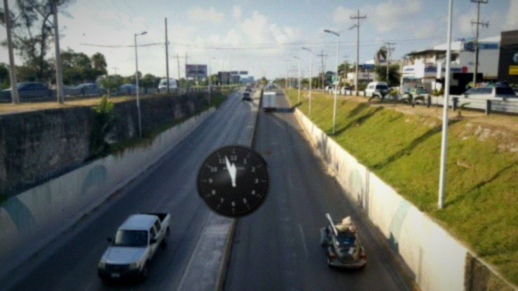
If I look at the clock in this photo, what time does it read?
11:57
